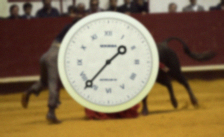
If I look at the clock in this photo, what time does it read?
1:37
